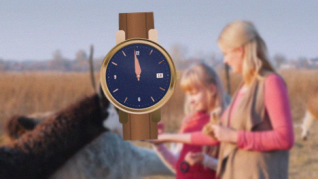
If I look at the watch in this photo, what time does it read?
11:59
